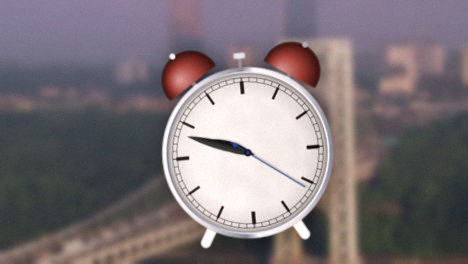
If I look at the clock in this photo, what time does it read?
9:48:21
